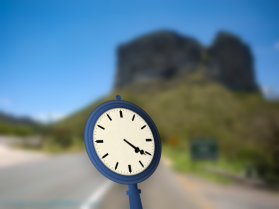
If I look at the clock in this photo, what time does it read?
4:21
